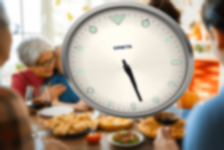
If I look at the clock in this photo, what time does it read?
5:28
